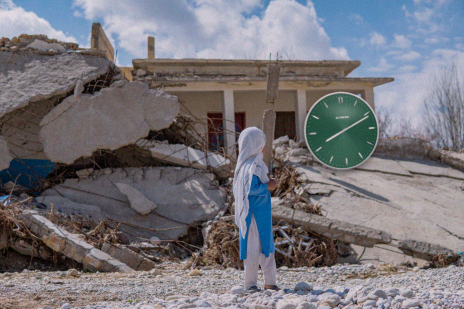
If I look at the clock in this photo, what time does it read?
8:11
